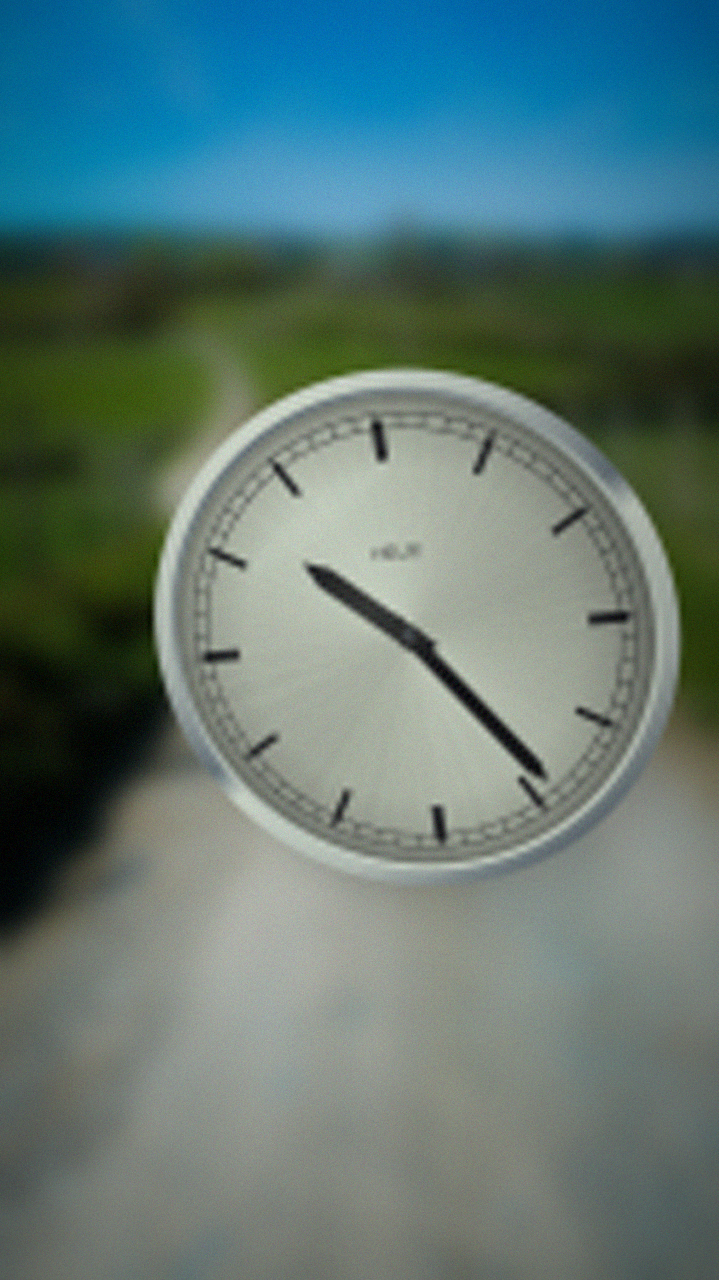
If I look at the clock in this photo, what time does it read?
10:24
